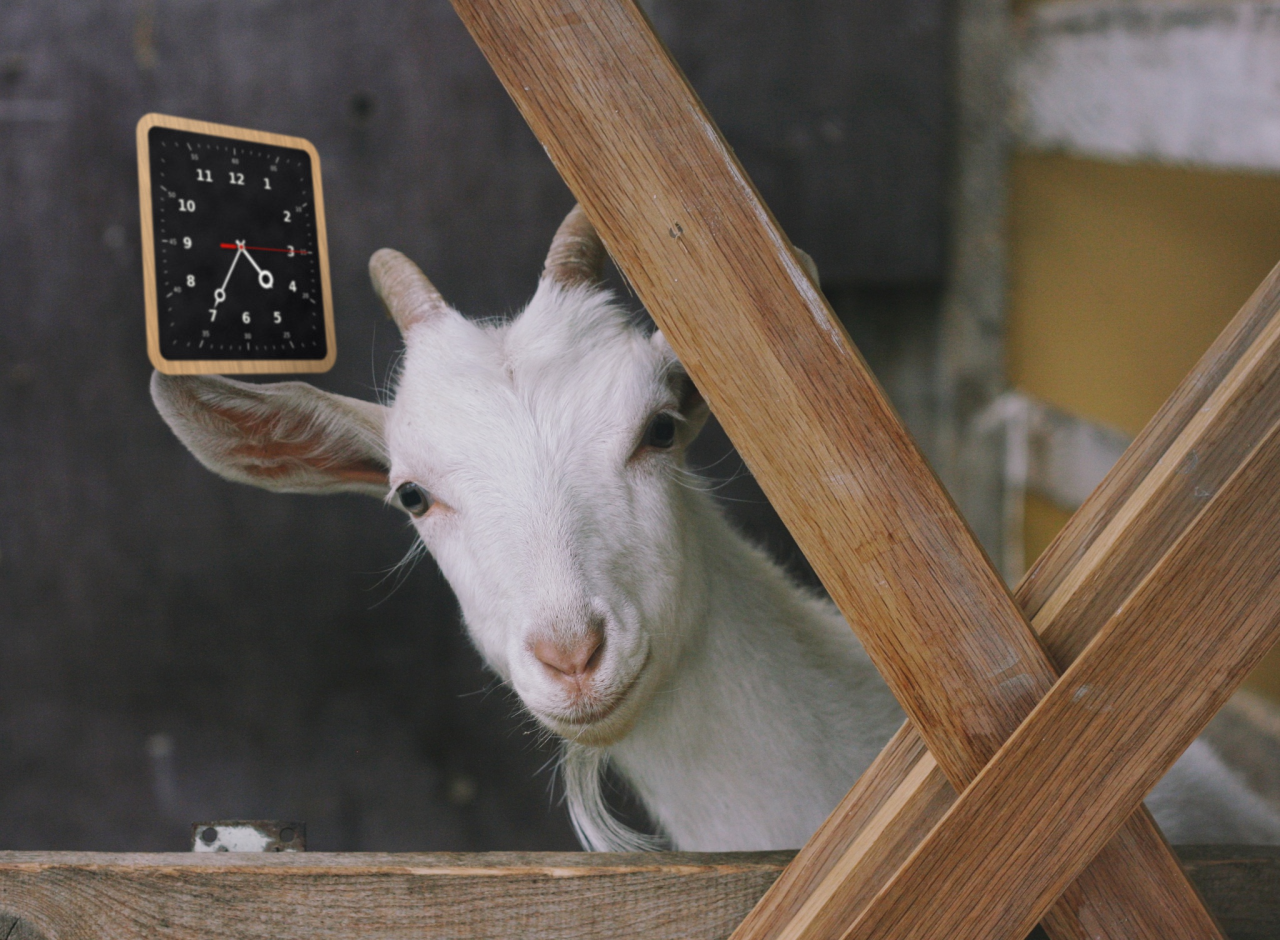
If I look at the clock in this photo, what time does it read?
4:35:15
